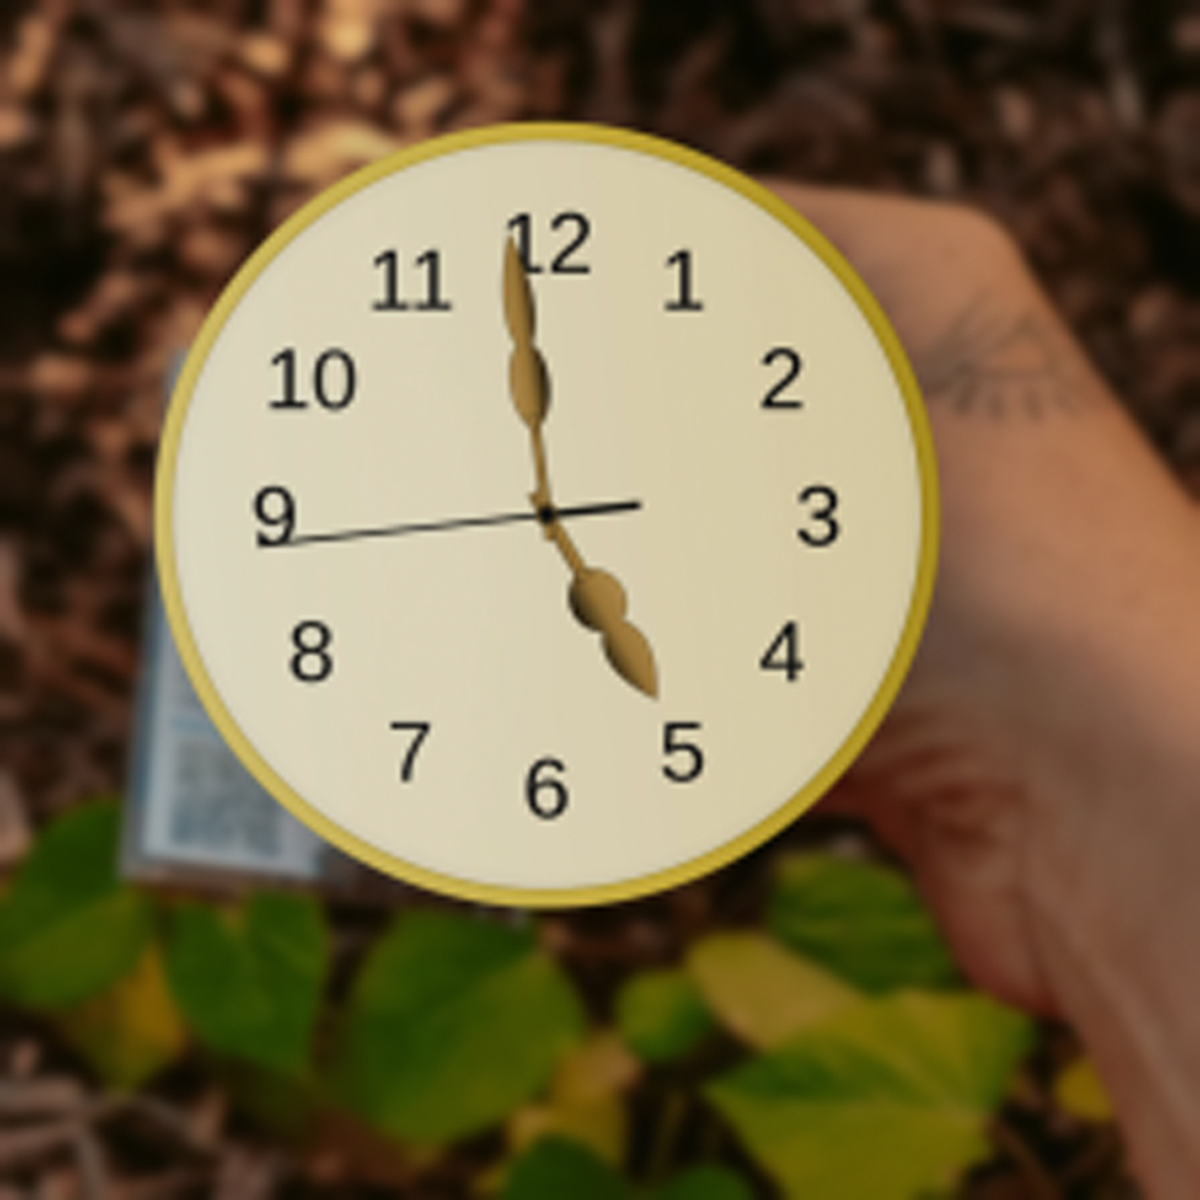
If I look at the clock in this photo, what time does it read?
4:58:44
